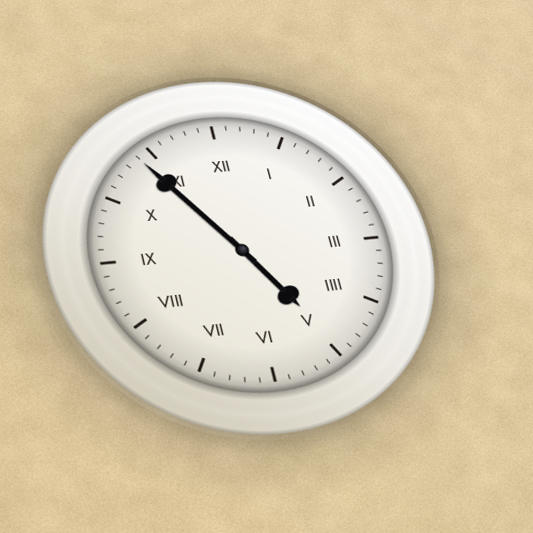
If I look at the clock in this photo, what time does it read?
4:54
